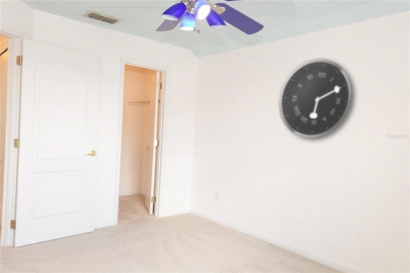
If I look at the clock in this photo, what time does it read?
6:10
